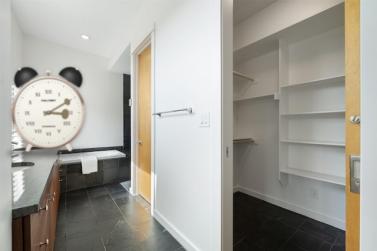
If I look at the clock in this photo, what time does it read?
3:10
